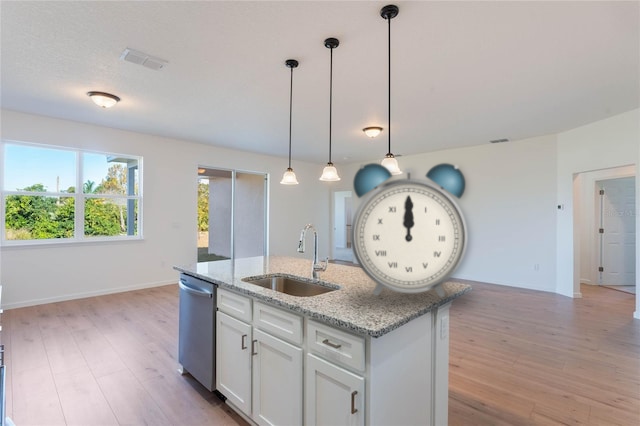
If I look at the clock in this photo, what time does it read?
12:00
